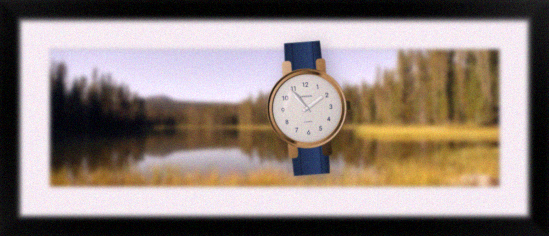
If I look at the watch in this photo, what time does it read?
1:54
